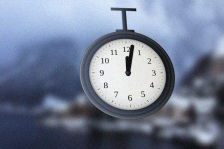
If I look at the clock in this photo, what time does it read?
12:02
